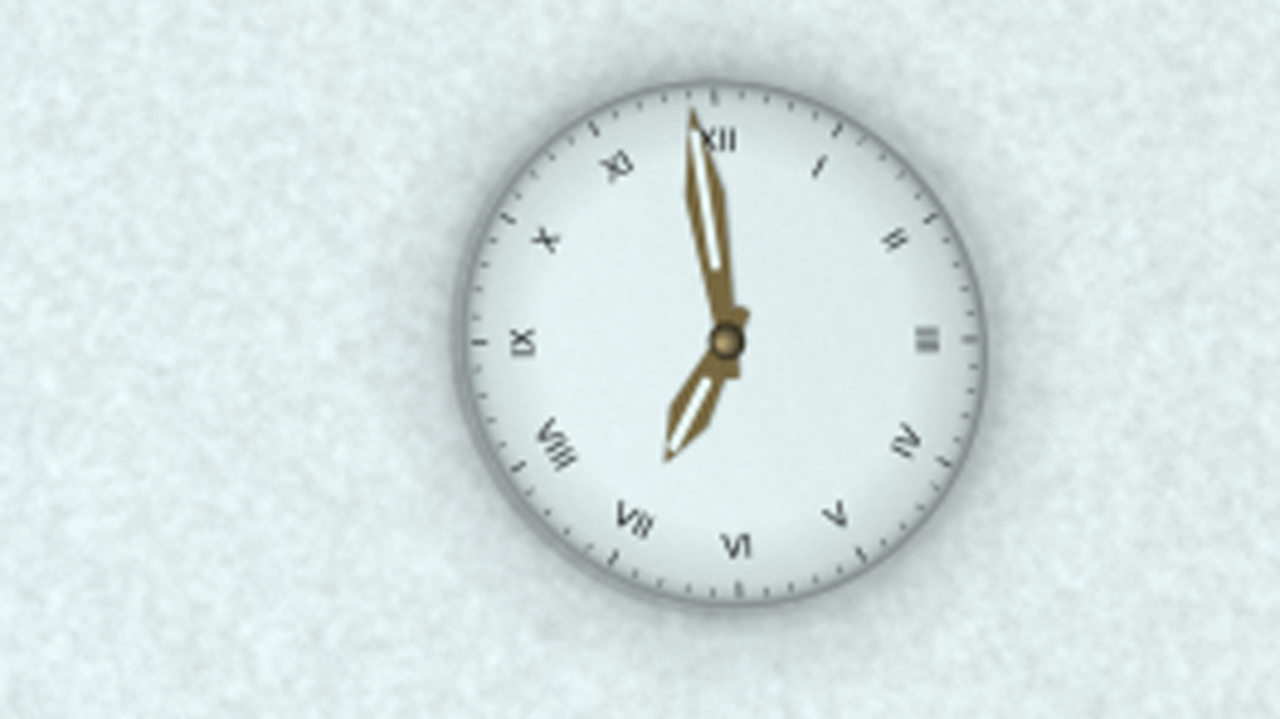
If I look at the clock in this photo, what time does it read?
6:59
